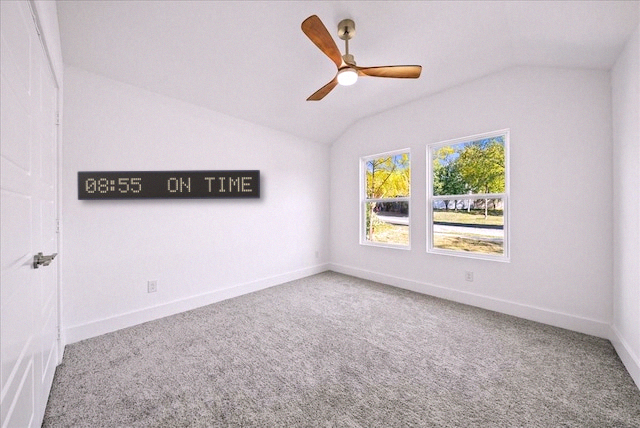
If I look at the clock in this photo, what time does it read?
8:55
